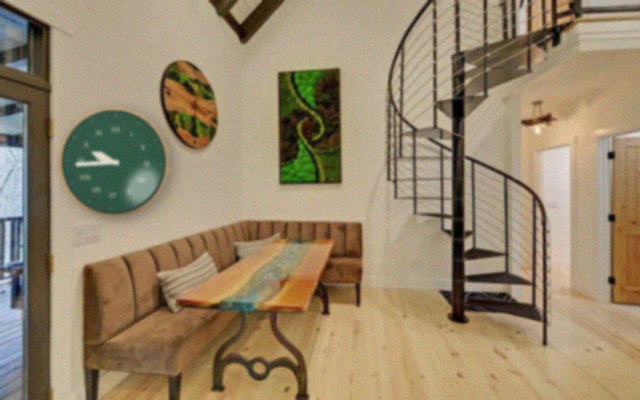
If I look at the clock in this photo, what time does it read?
9:44
